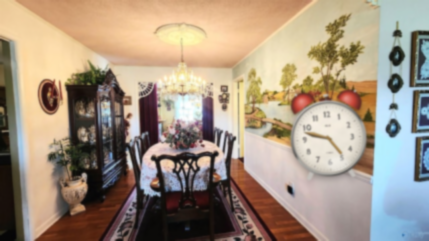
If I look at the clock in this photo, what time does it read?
4:48
